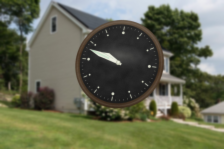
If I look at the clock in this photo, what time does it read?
9:48
